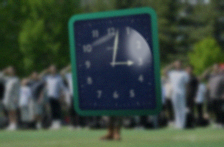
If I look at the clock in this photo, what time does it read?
3:02
